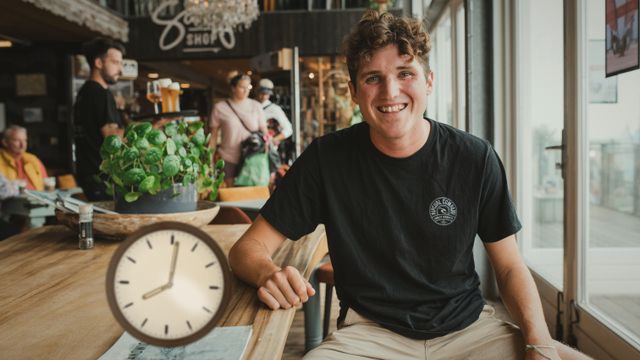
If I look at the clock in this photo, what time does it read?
8:01
